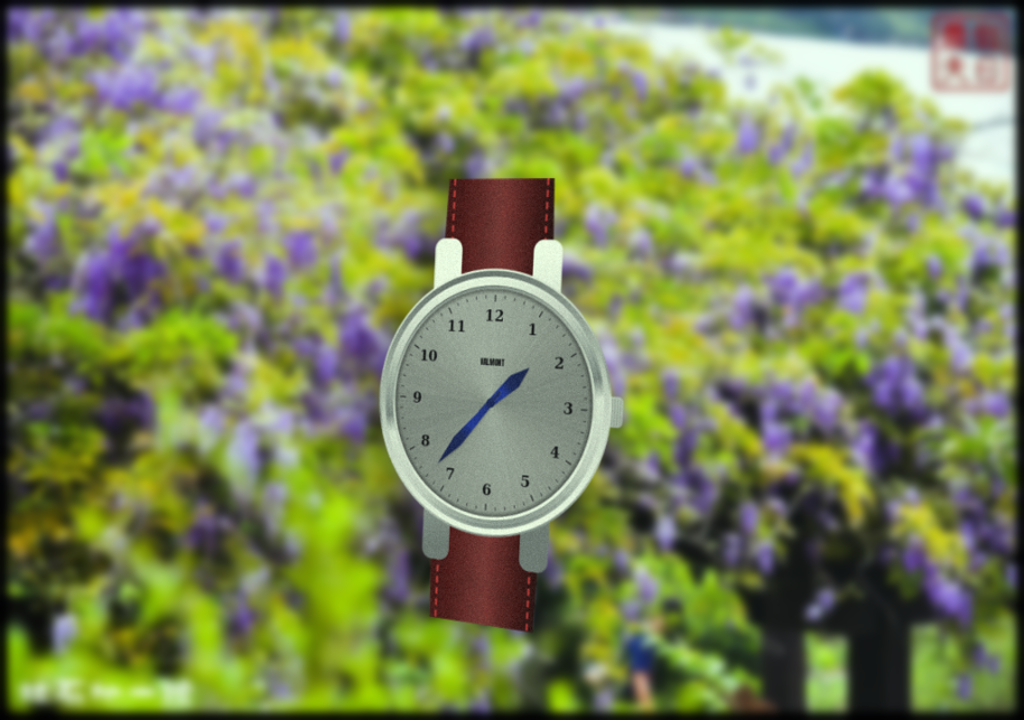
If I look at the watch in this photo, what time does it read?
1:37
